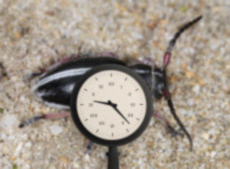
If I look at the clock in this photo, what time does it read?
9:23
